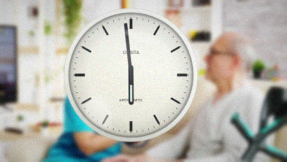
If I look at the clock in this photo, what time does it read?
5:59
